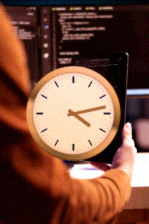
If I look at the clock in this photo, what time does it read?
4:13
